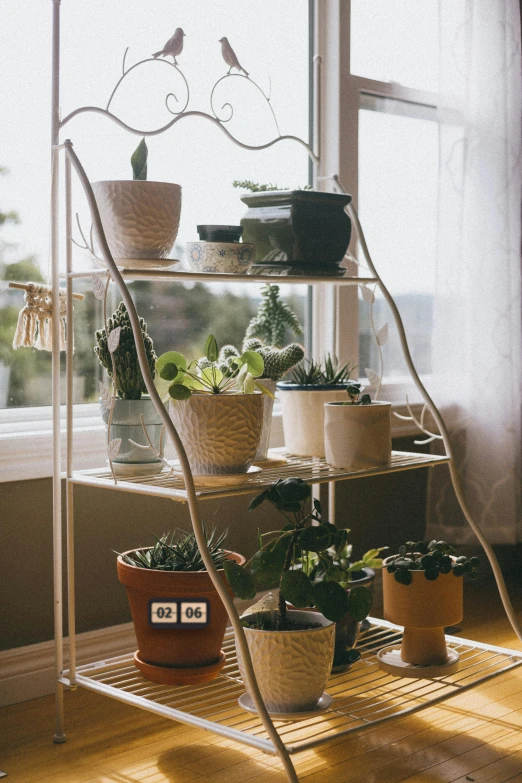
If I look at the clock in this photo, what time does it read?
2:06
